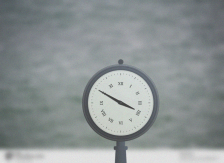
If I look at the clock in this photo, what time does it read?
3:50
